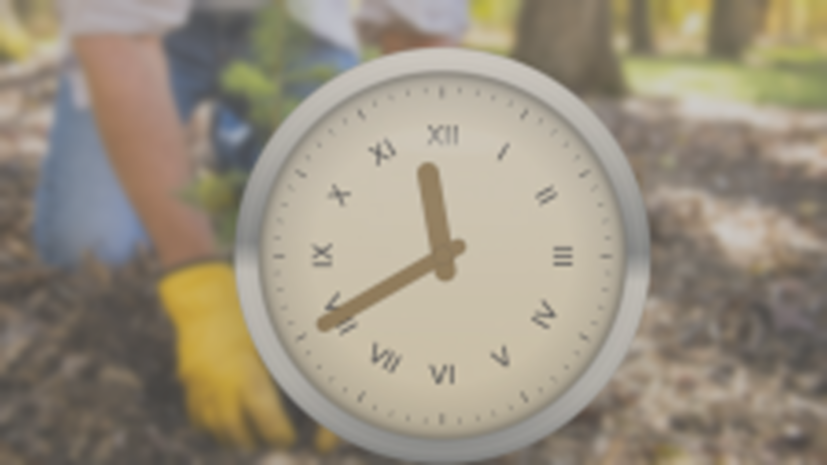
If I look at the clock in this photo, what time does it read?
11:40
